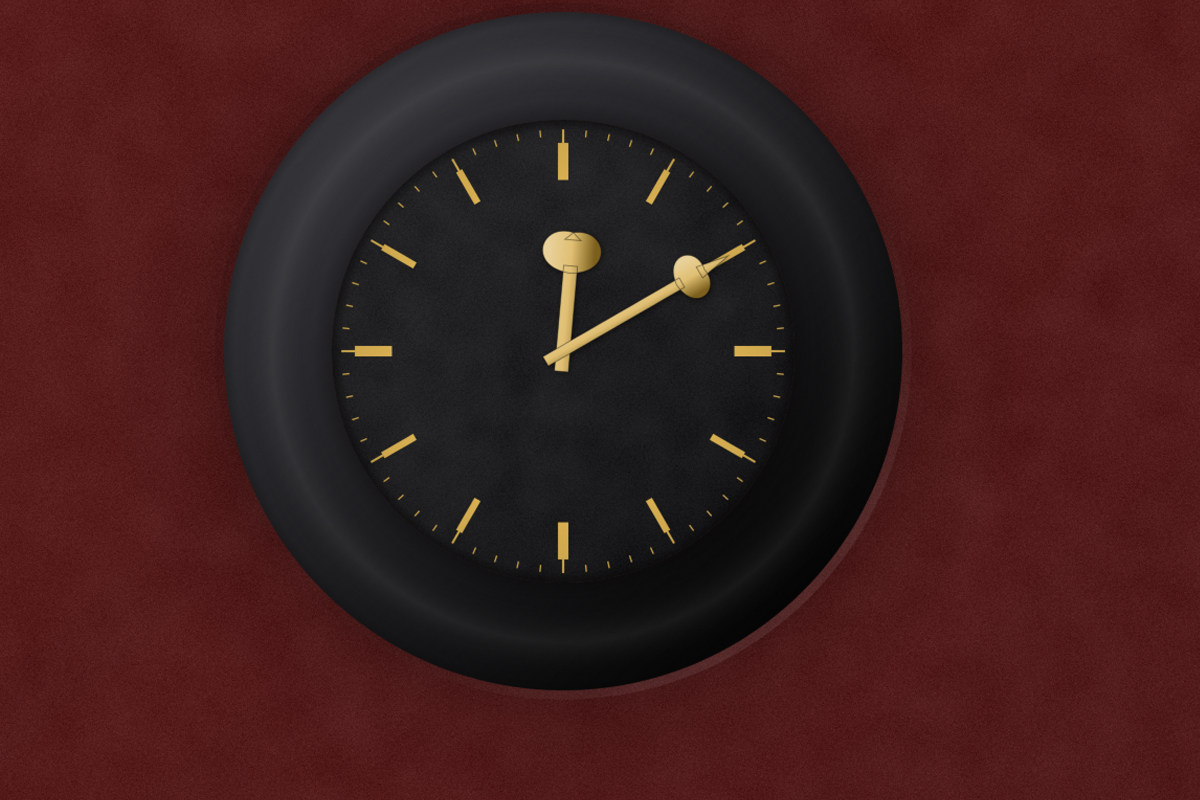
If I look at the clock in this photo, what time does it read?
12:10
